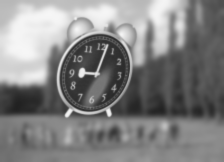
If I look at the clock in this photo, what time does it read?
9:02
